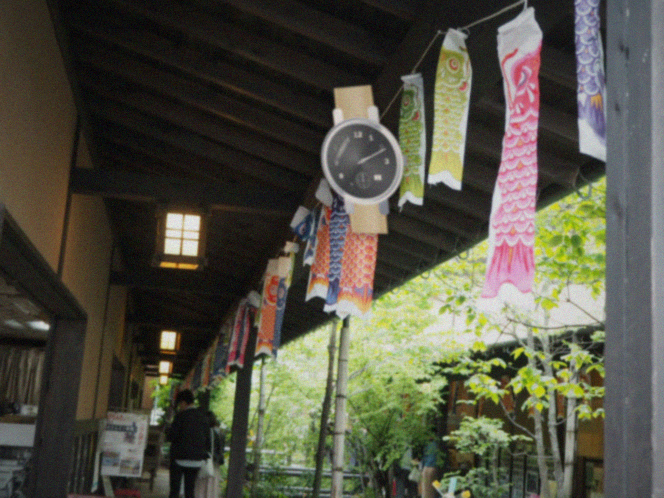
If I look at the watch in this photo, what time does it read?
2:11
